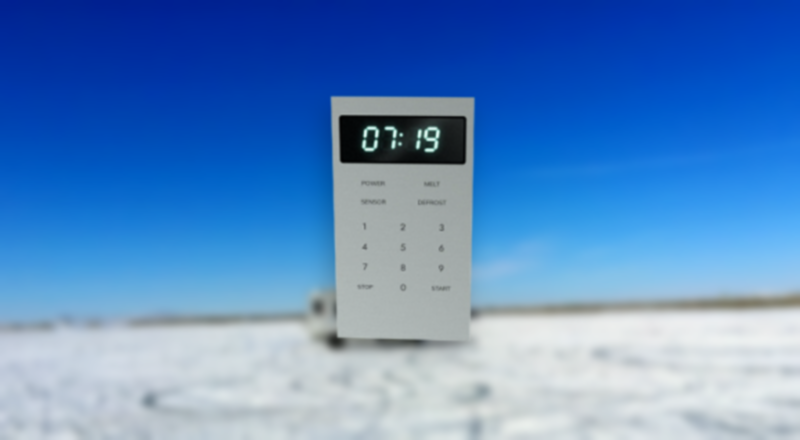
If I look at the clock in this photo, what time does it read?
7:19
